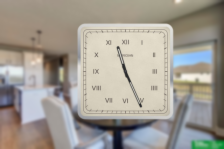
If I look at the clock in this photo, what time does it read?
11:26
